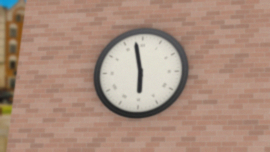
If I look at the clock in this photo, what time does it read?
5:58
